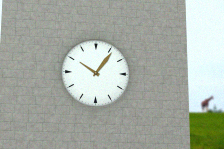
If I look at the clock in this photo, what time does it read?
10:06
